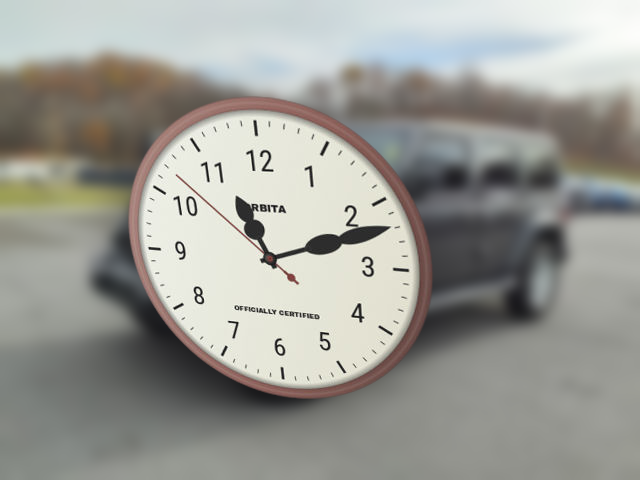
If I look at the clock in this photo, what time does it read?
11:11:52
